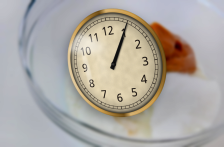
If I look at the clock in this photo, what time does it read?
1:05
